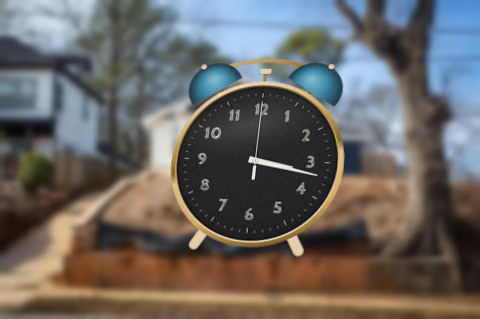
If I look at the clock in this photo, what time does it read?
3:17:00
